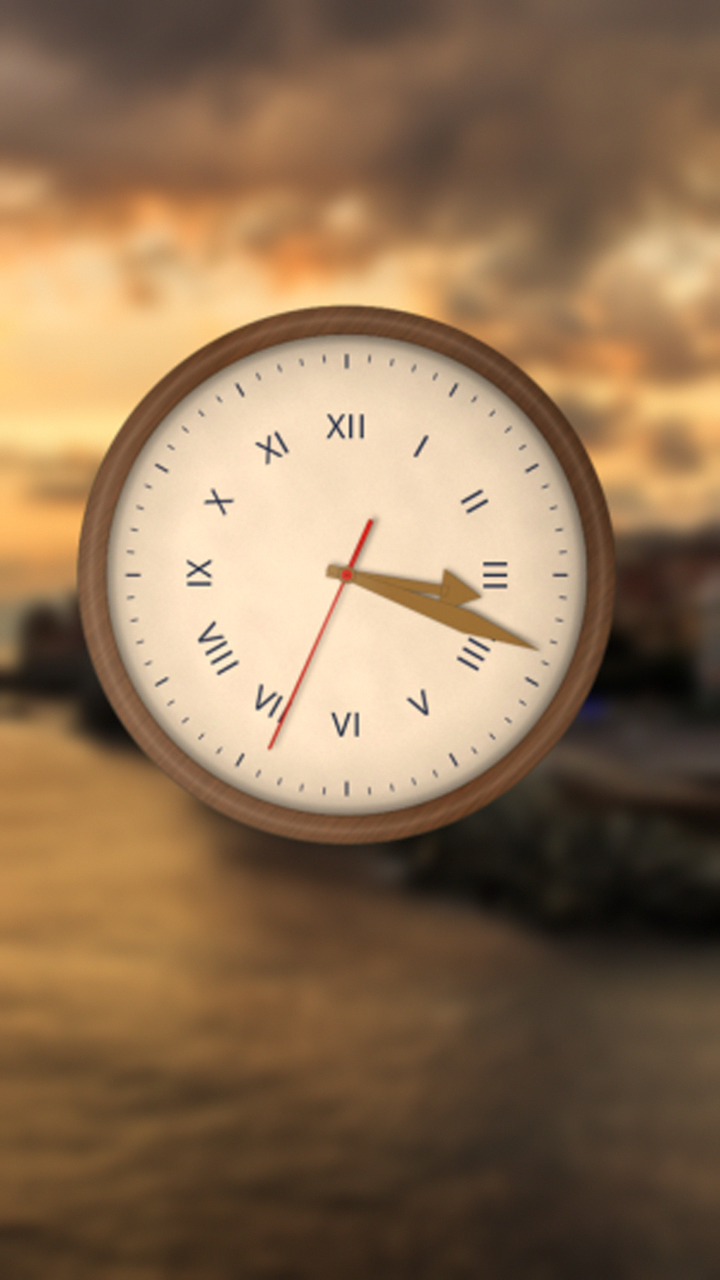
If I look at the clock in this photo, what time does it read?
3:18:34
